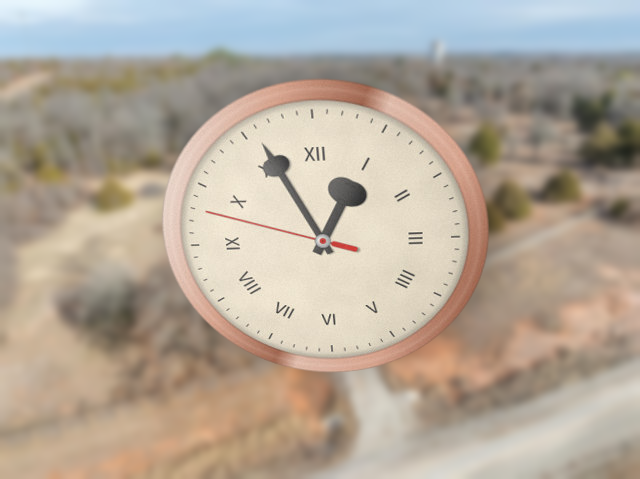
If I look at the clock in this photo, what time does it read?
12:55:48
